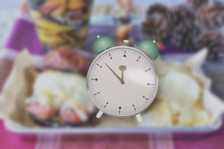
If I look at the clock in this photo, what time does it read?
11:52
